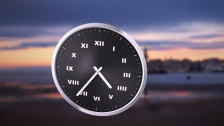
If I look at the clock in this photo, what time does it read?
4:36
